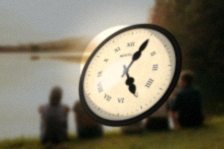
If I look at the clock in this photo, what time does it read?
5:05
